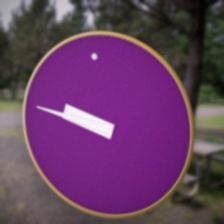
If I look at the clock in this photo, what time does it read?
9:48
